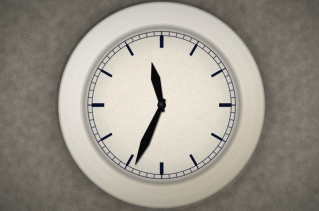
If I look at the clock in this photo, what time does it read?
11:34
